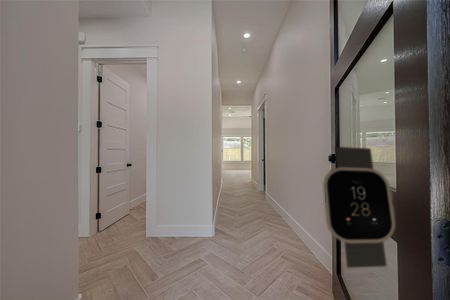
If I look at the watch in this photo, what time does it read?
19:28
